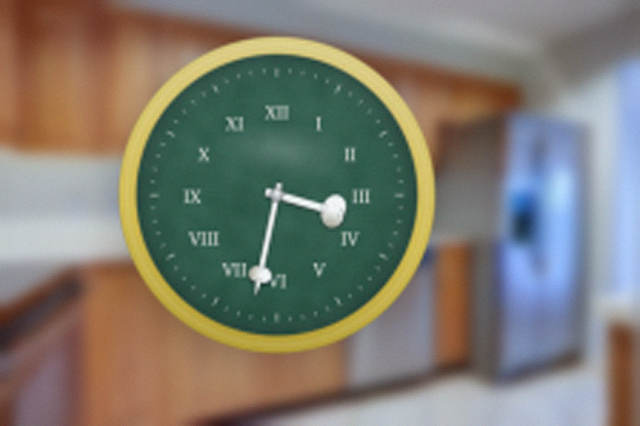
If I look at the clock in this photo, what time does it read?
3:32
